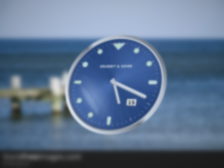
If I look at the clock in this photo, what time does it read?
5:19
